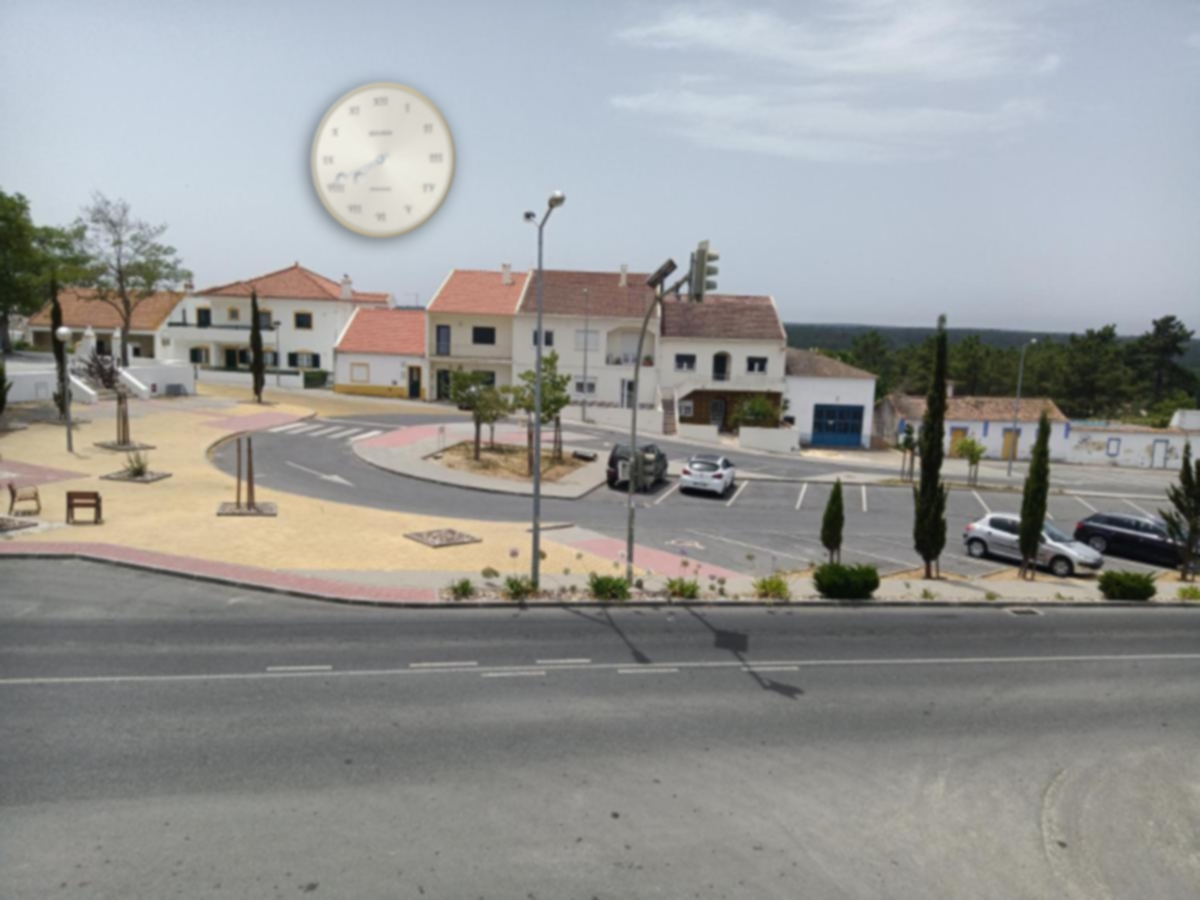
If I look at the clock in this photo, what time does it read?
7:41
